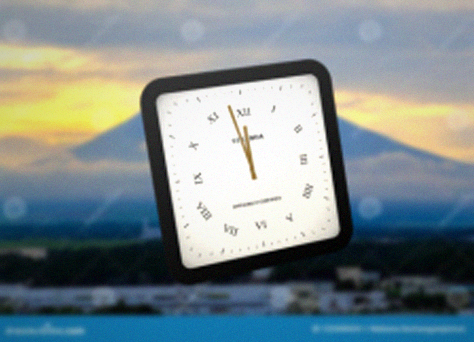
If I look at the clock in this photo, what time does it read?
11:58
